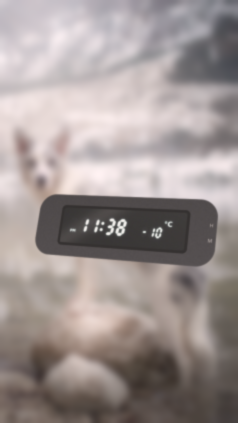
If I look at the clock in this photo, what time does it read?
11:38
